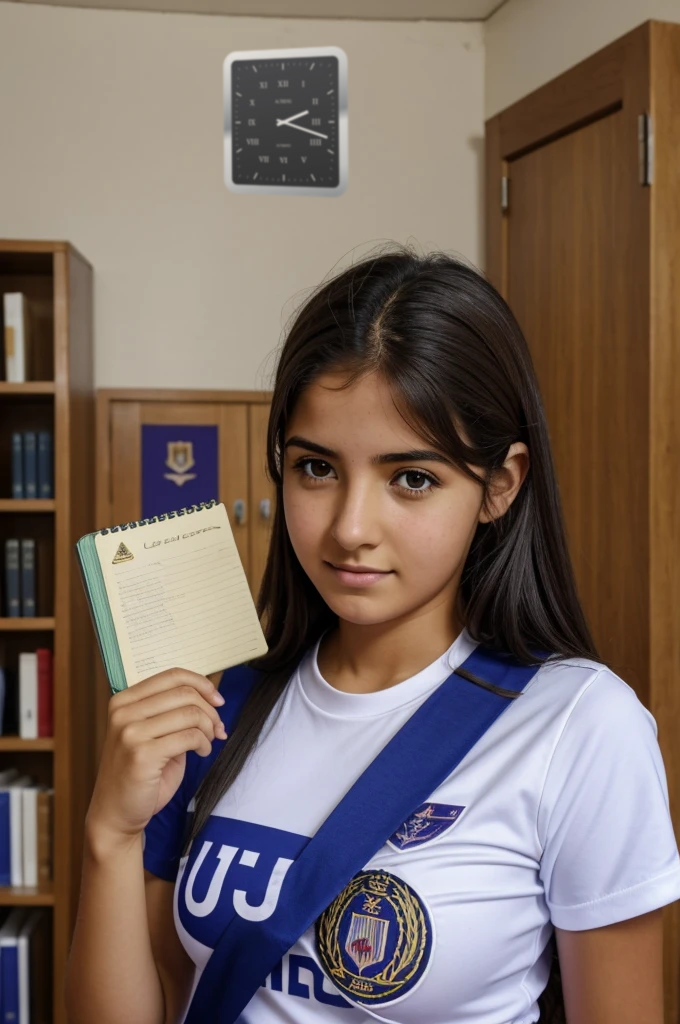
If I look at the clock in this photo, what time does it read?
2:18
